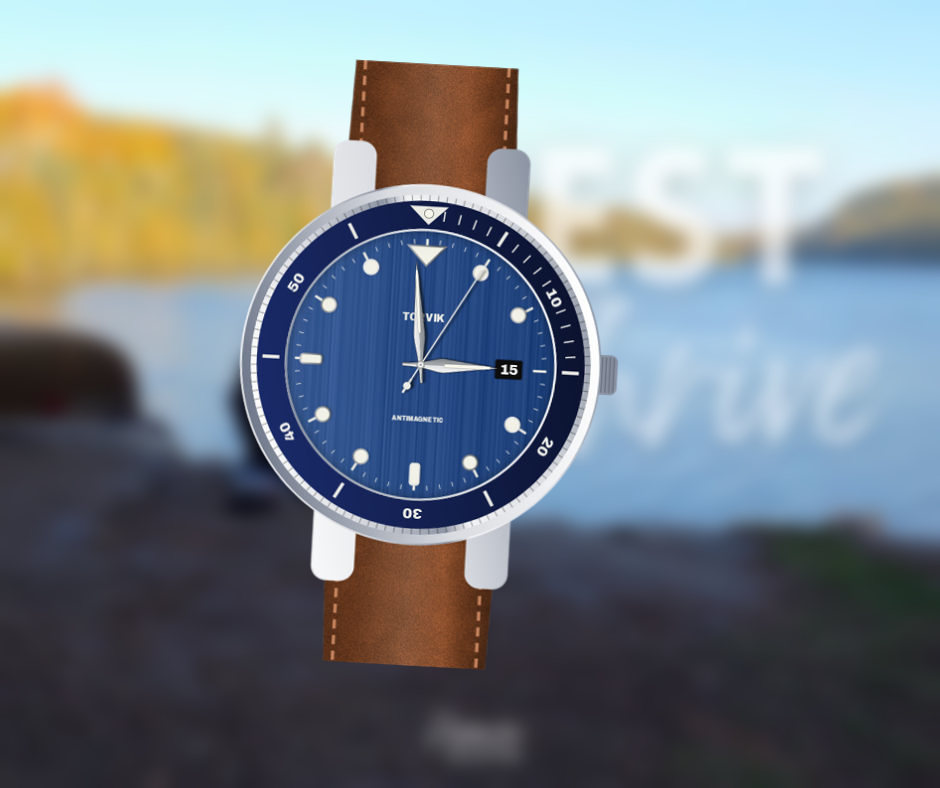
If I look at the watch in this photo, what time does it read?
2:59:05
